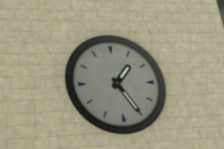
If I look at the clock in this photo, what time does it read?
1:25
